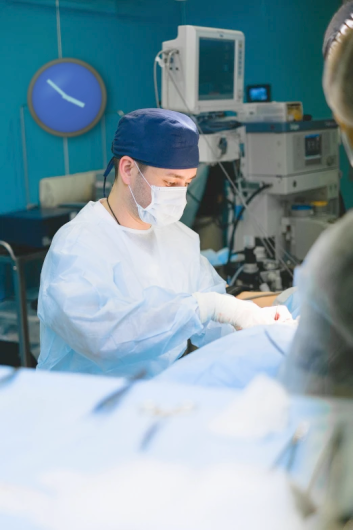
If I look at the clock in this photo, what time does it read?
3:52
